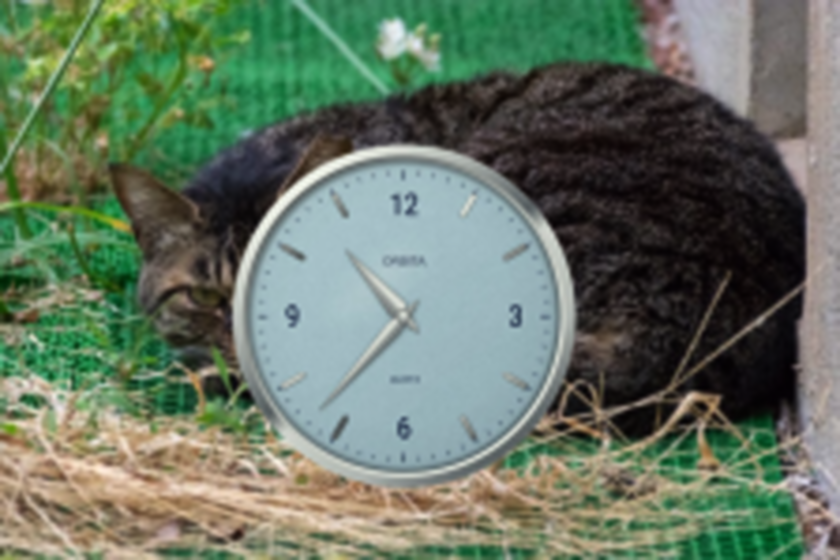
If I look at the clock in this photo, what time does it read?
10:37
